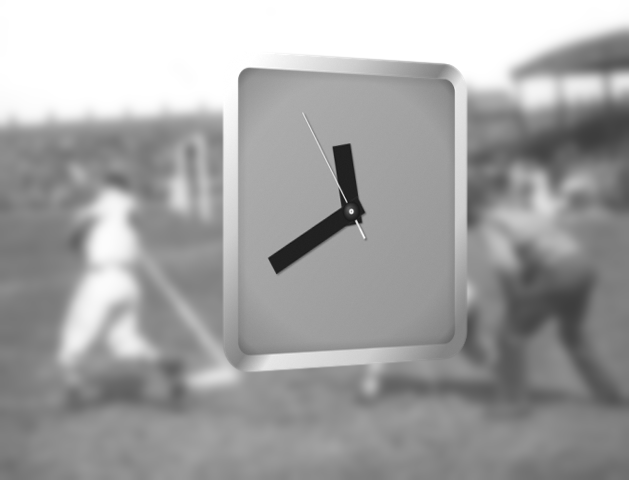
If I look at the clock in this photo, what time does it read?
11:39:55
